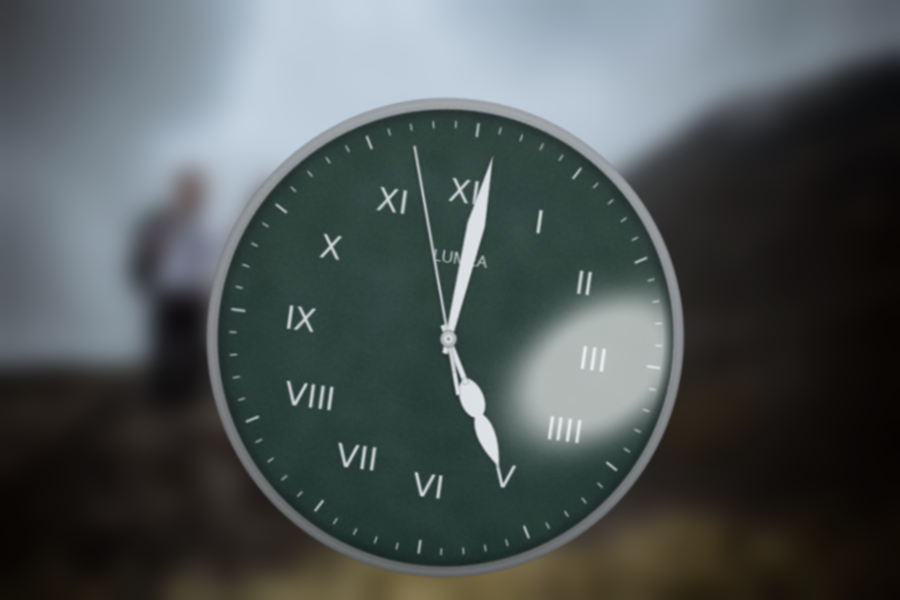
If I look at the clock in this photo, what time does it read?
5:00:57
